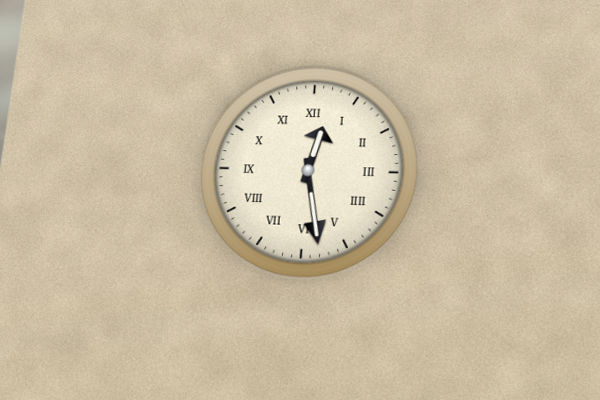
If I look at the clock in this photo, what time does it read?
12:28
